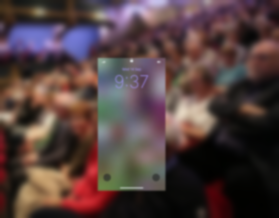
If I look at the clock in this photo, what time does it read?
9:37
